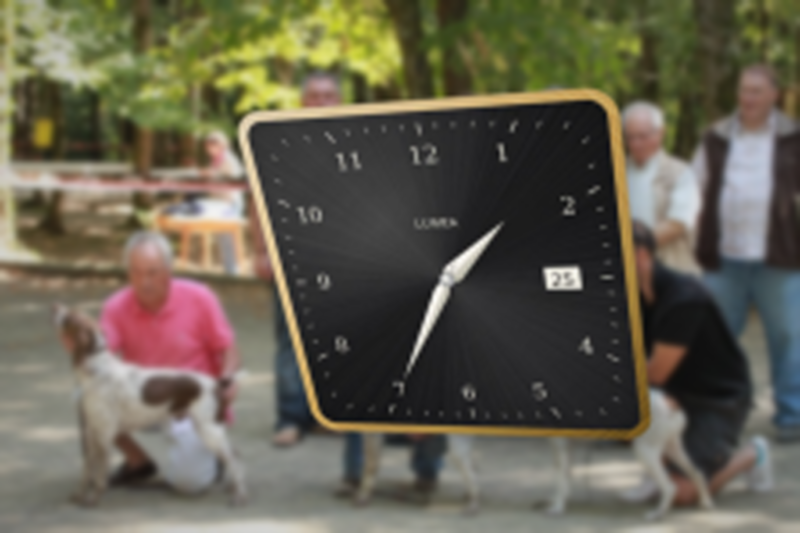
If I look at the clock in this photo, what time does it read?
1:35
